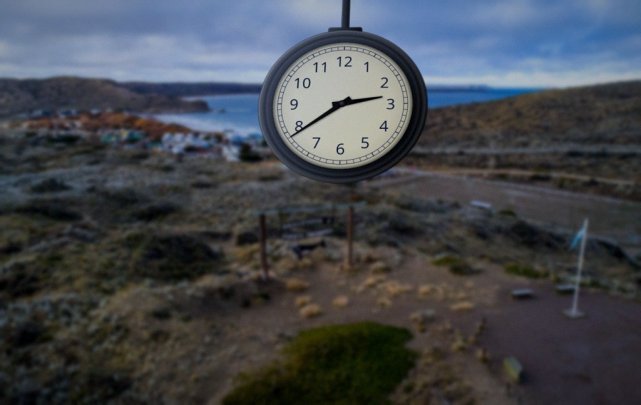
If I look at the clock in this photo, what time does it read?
2:39
